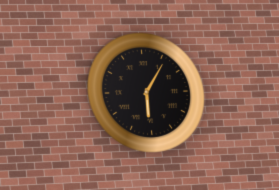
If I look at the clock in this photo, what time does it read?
6:06
